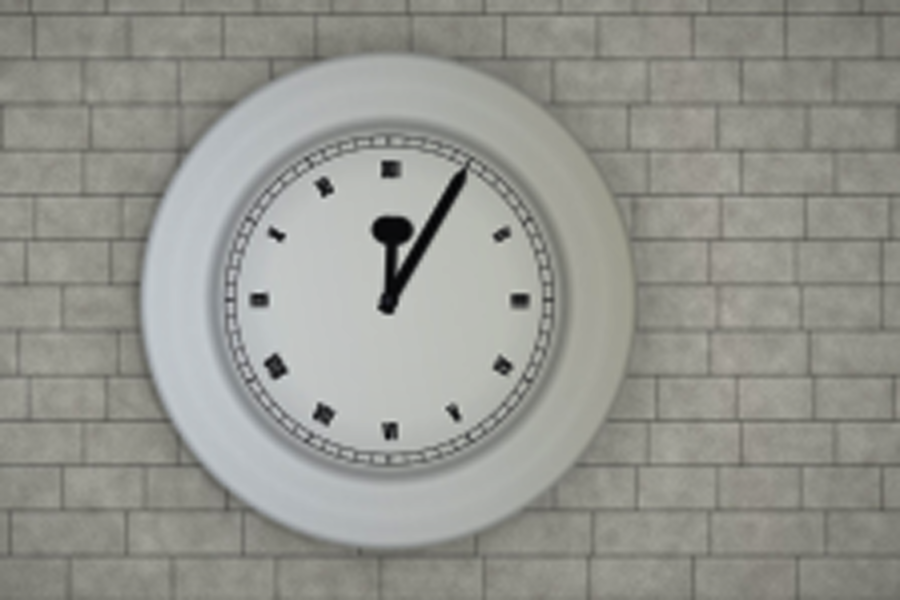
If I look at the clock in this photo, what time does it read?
12:05
